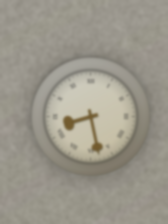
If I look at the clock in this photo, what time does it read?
8:28
